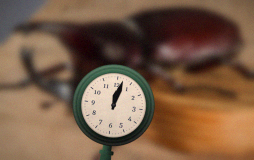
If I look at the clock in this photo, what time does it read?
12:02
